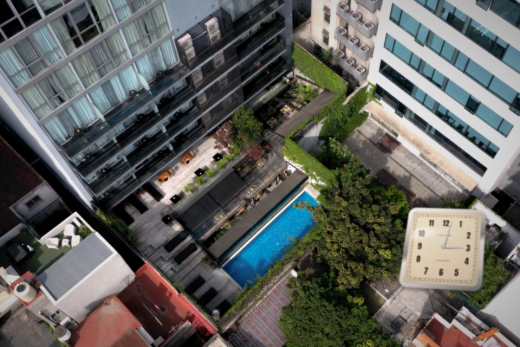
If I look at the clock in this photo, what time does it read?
3:02
